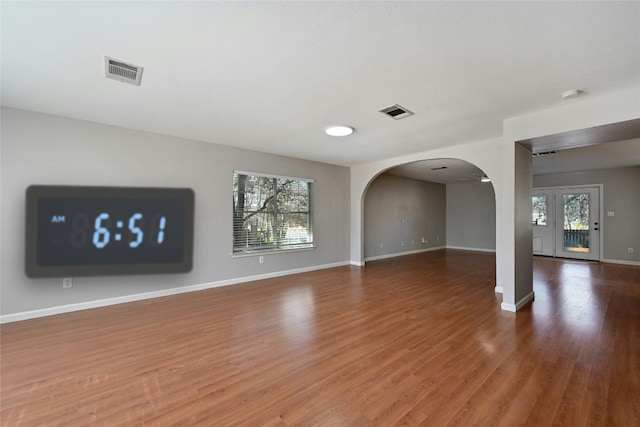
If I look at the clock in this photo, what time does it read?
6:51
